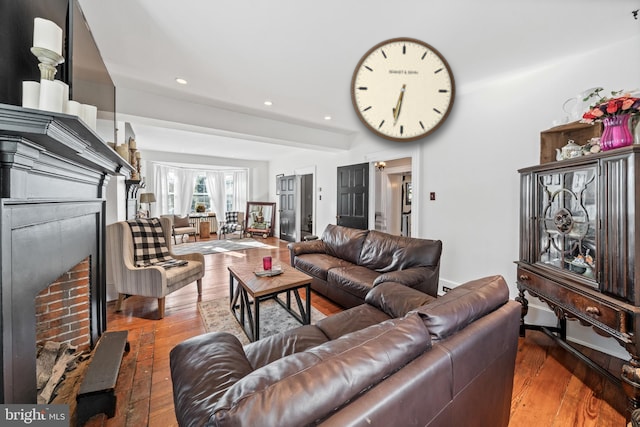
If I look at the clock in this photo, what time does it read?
6:32
